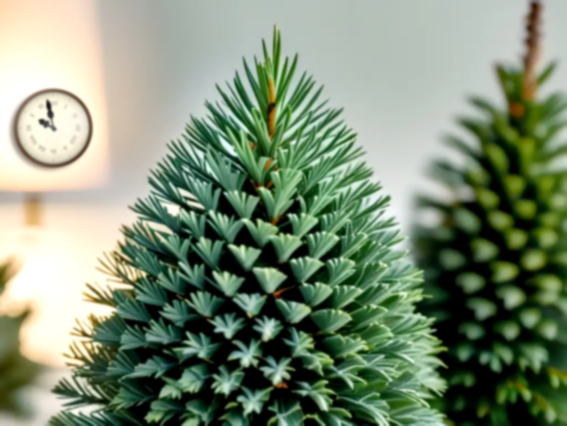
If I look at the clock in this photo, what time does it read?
9:58
